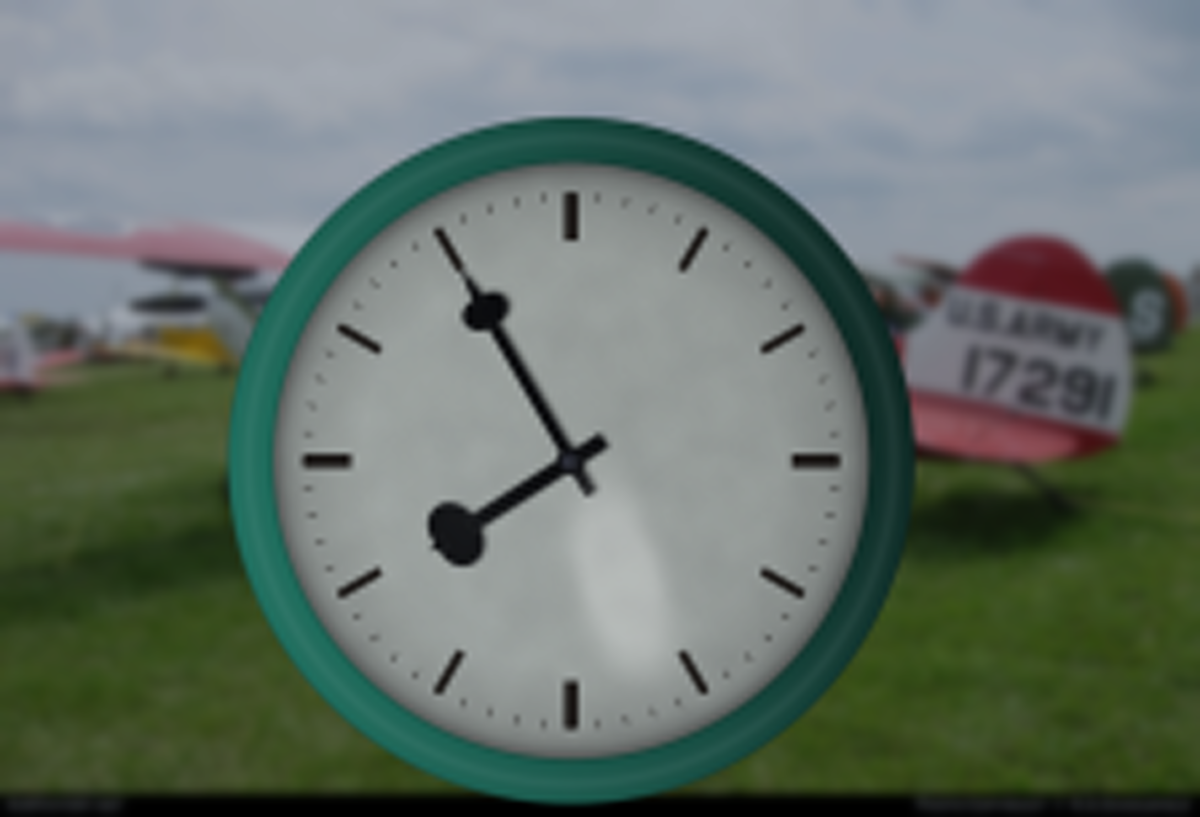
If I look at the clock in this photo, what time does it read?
7:55
